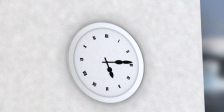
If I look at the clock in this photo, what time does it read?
5:14
